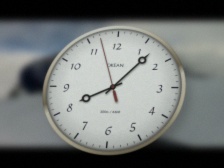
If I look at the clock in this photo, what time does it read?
8:06:57
